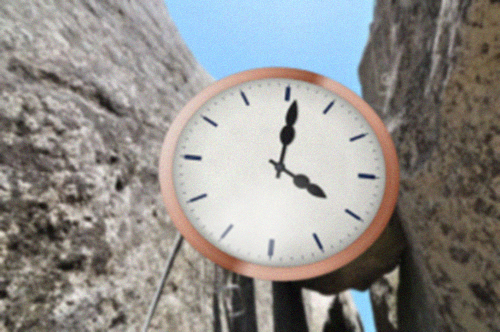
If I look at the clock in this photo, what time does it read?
4:01
